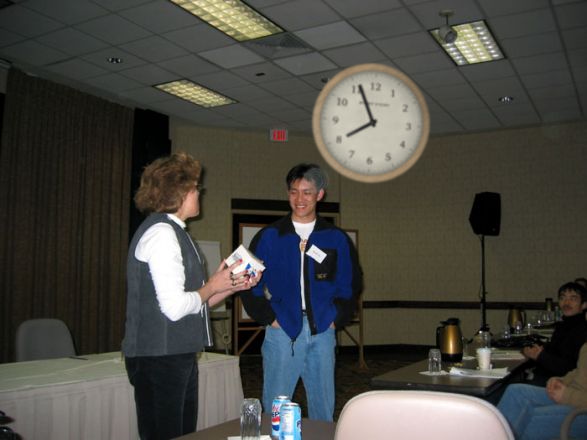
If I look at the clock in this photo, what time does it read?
7:56
